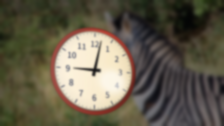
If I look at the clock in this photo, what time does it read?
9:02
